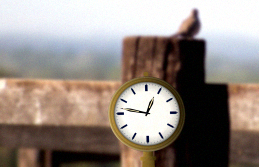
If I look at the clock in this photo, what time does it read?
12:47
